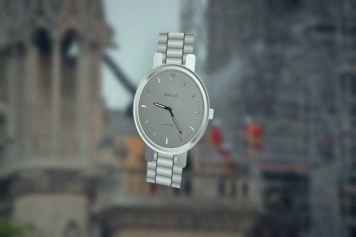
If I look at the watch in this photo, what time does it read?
9:24
